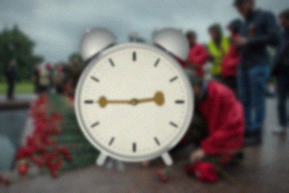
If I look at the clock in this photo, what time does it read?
2:45
